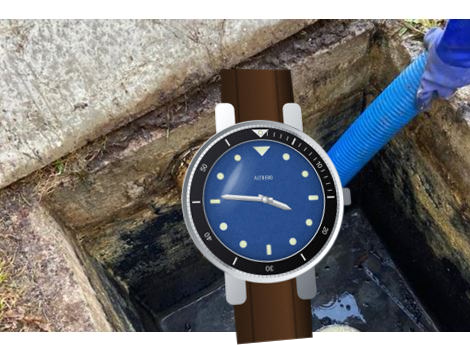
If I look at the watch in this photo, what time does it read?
3:46
